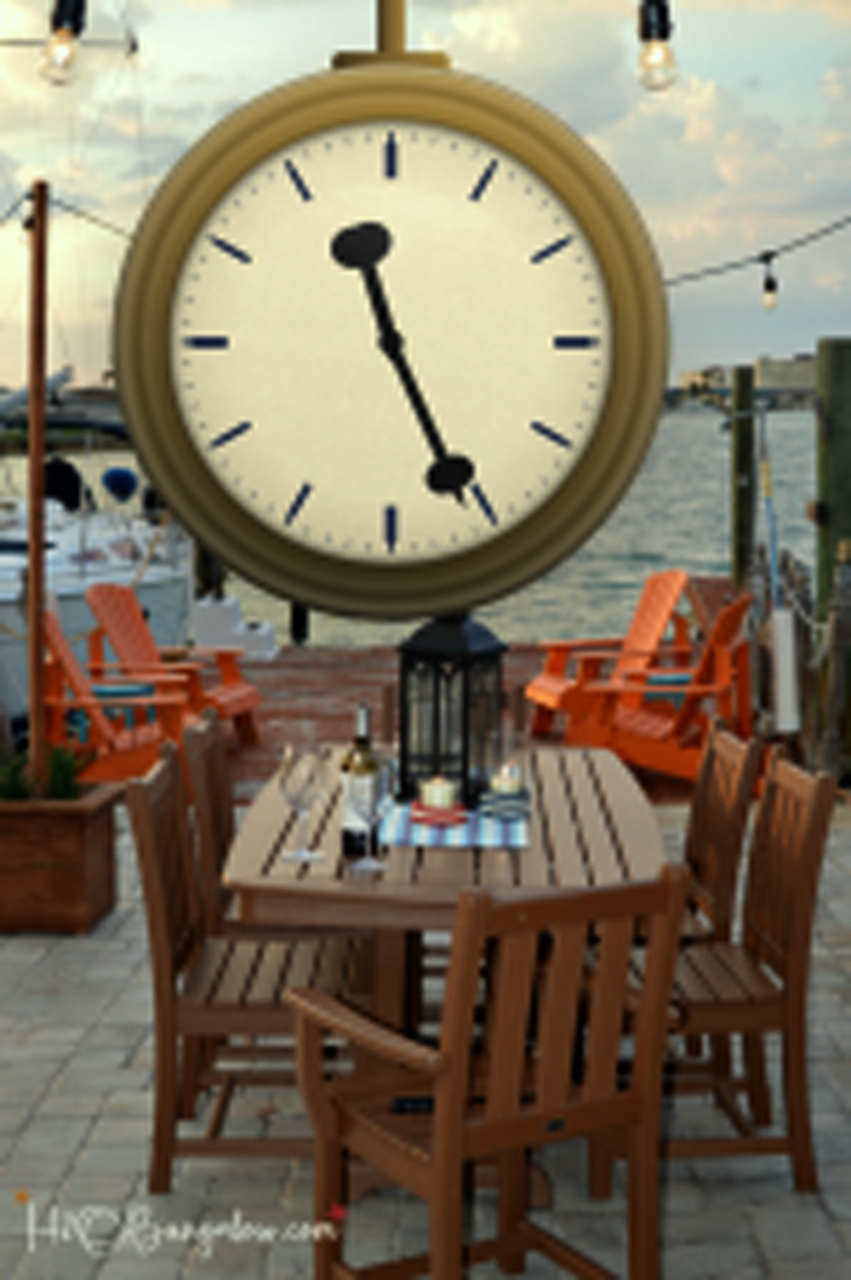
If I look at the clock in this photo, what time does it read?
11:26
